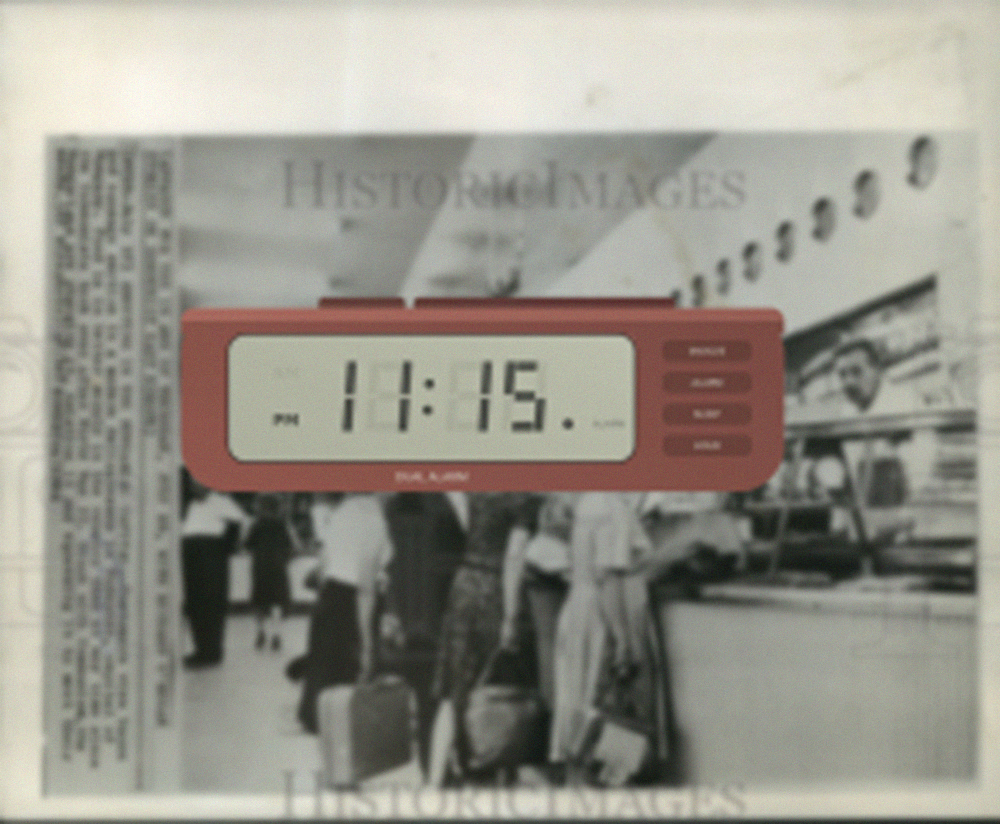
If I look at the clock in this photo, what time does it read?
11:15
